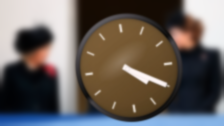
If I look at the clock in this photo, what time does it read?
4:20
